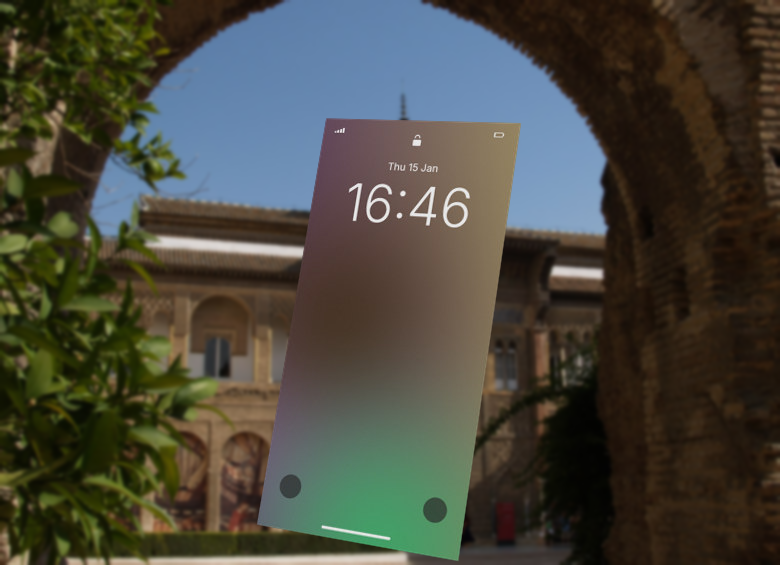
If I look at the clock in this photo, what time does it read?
16:46
